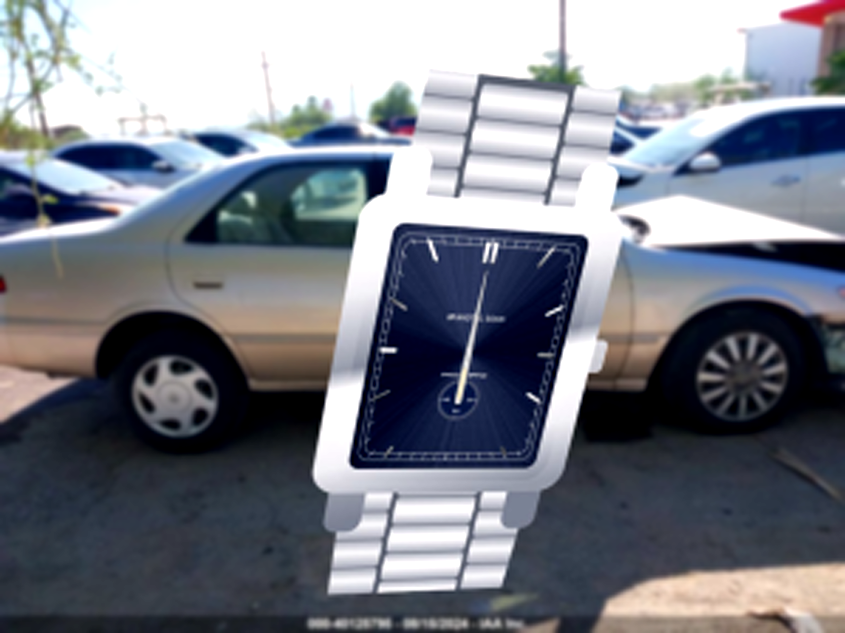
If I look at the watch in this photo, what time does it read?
6:00
